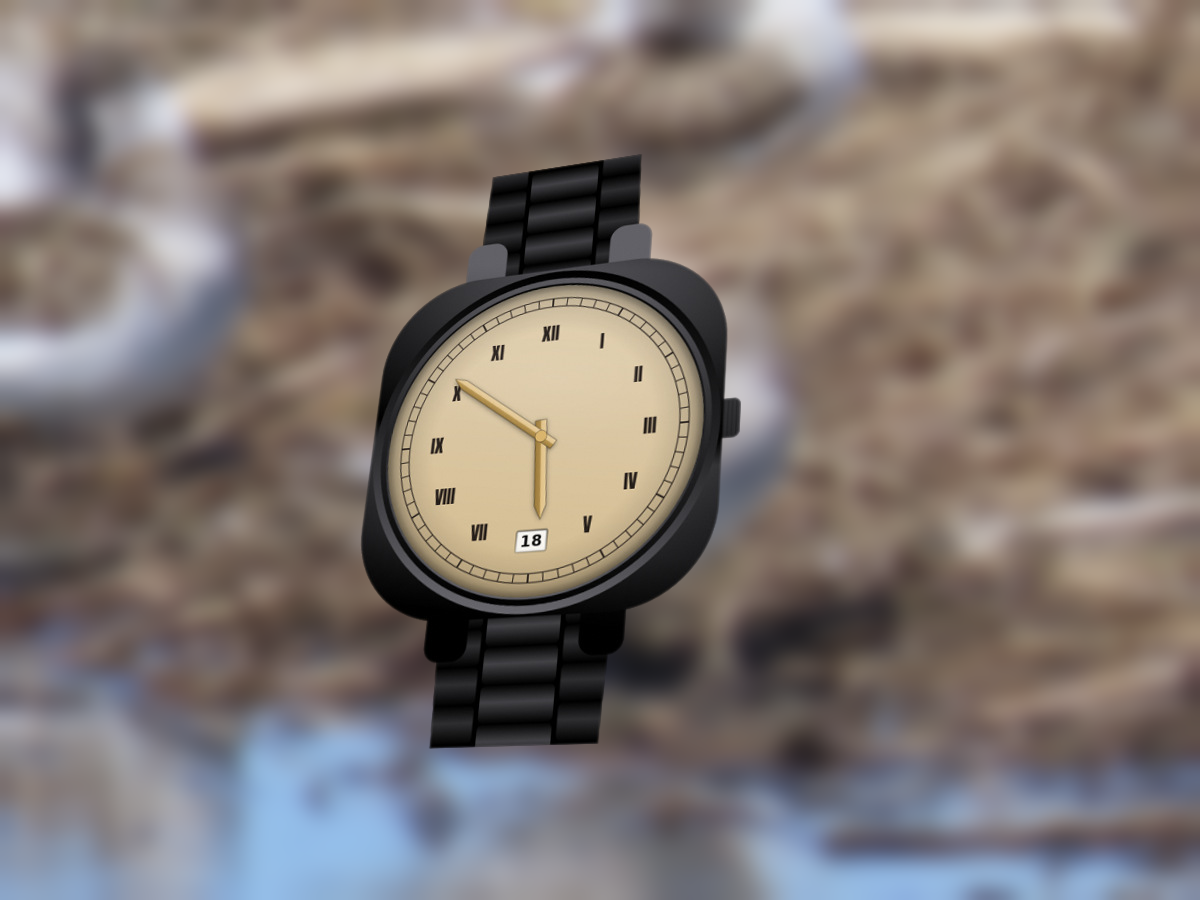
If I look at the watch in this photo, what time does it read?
5:51
